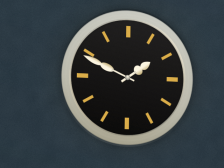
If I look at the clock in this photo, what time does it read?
1:49
